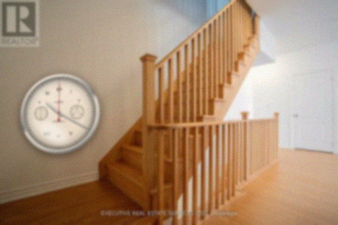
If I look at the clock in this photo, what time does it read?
10:20
